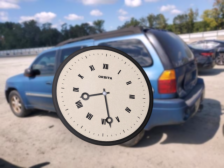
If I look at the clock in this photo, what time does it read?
8:28
